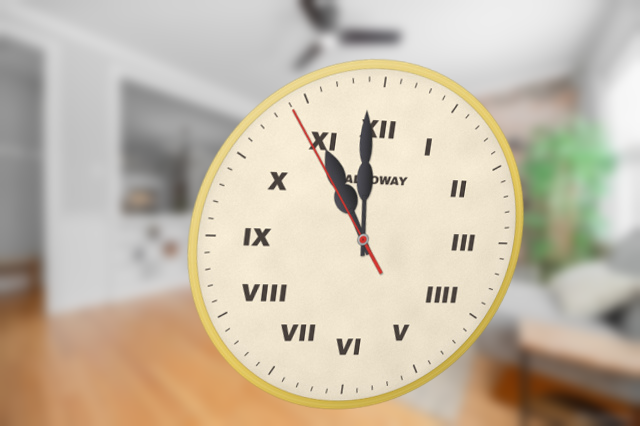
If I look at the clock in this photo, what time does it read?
10:58:54
